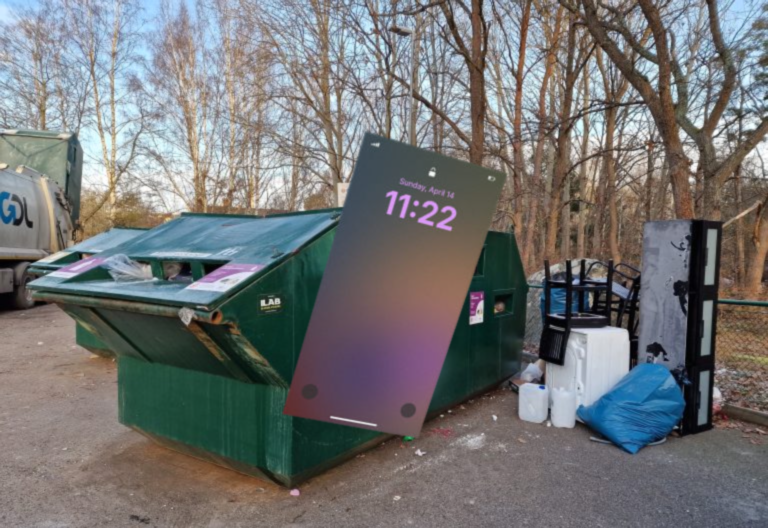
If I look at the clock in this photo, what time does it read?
11:22
